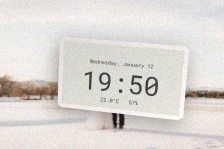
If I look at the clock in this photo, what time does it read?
19:50
